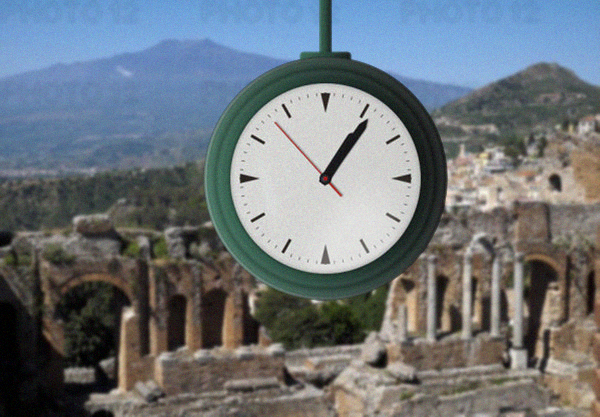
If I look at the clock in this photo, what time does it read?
1:05:53
